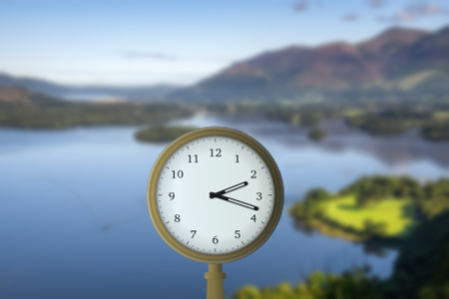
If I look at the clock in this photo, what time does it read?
2:18
